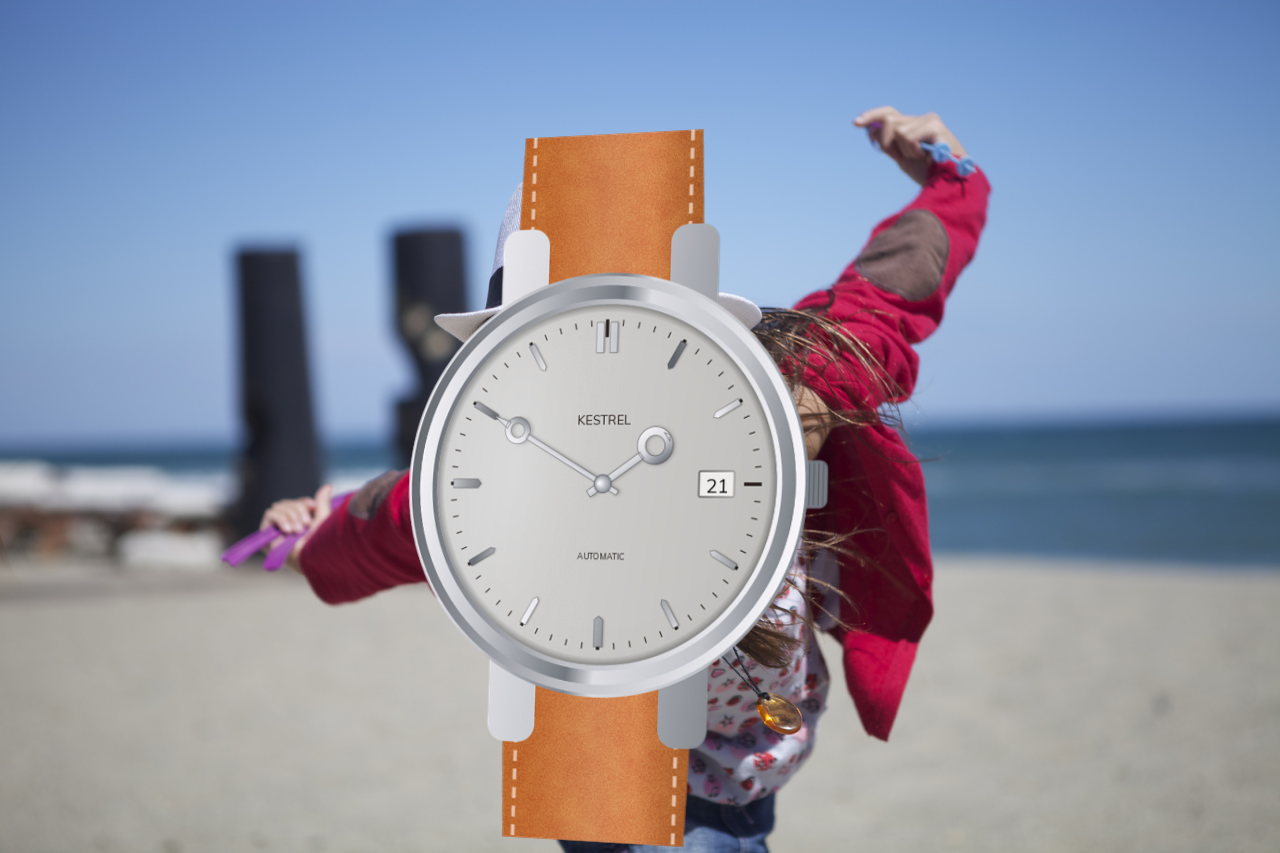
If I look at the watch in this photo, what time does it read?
1:50
